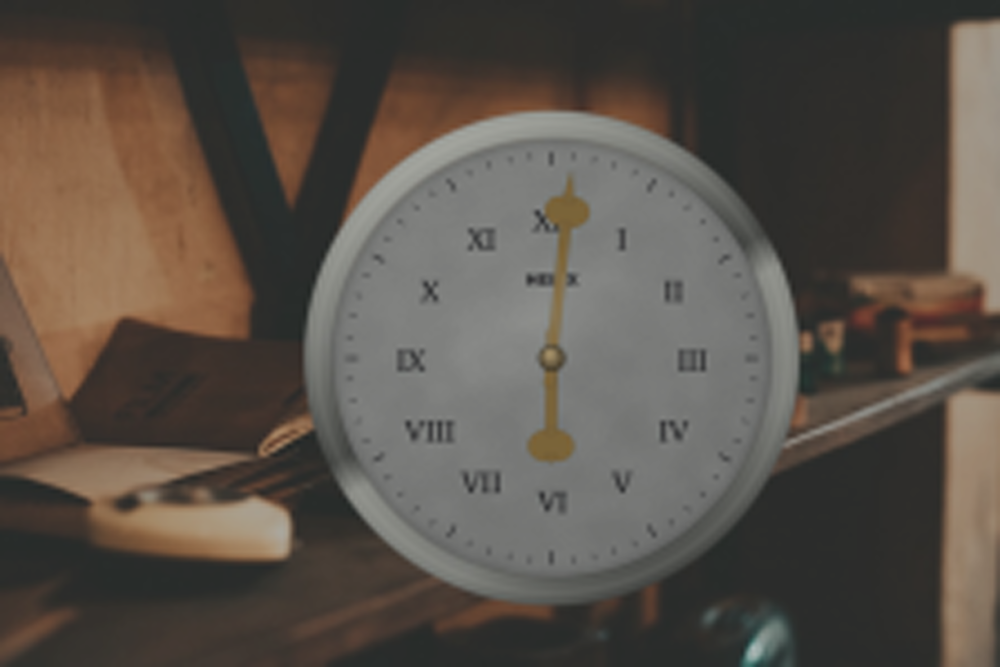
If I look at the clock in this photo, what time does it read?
6:01
